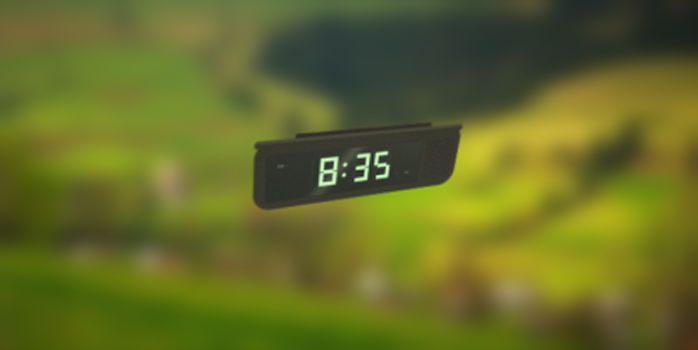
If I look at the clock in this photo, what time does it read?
8:35
